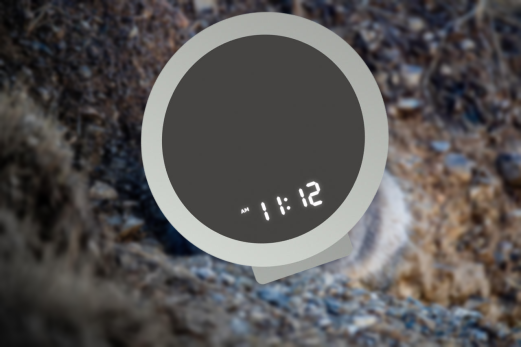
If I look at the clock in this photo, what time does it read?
11:12
